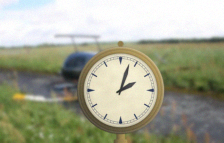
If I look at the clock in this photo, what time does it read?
2:03
